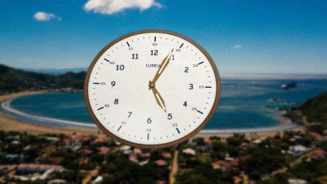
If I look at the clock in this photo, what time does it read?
5:04
